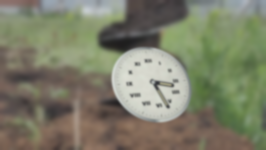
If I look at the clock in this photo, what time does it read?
3:27
